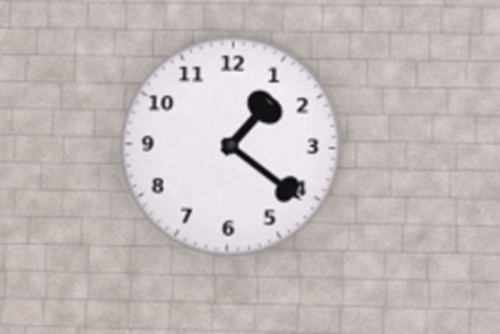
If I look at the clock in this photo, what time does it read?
1:21
